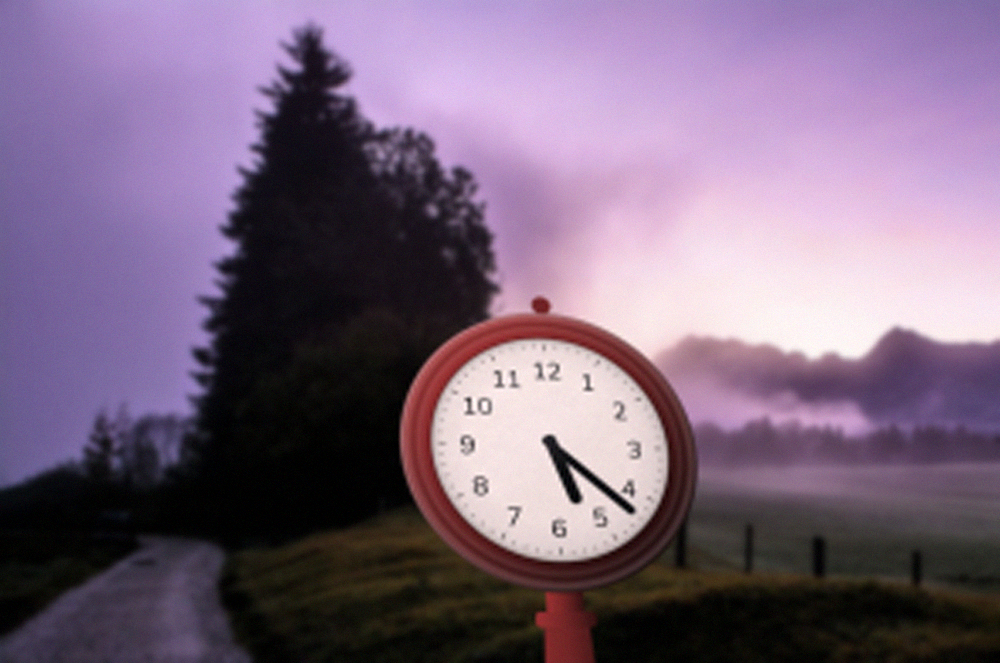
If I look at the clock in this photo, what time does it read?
5:22
